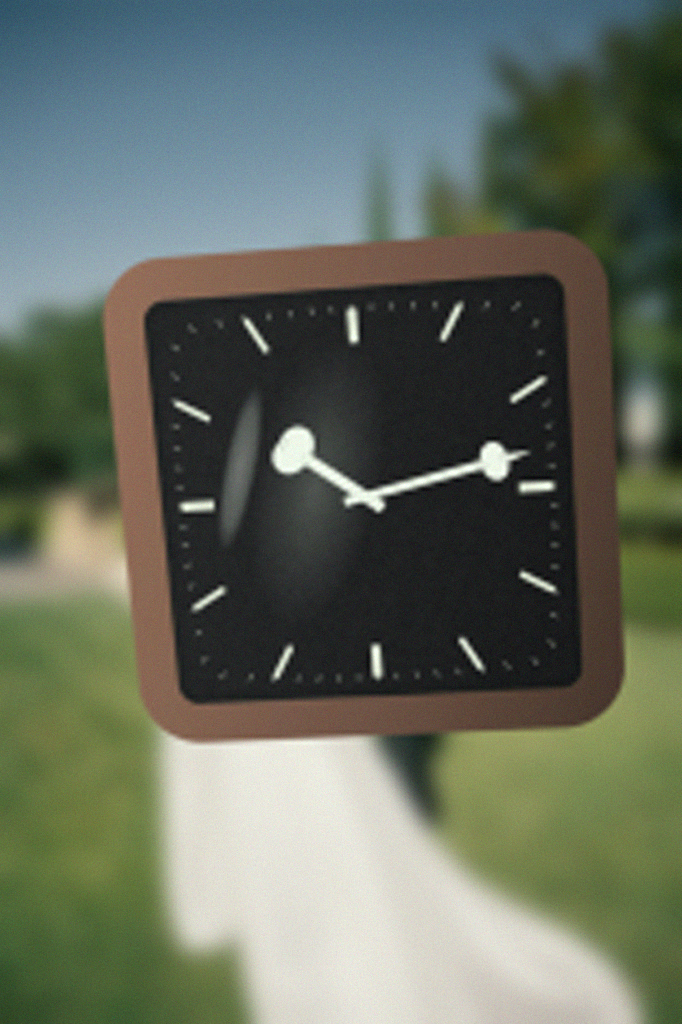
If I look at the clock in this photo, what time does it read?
10:13
